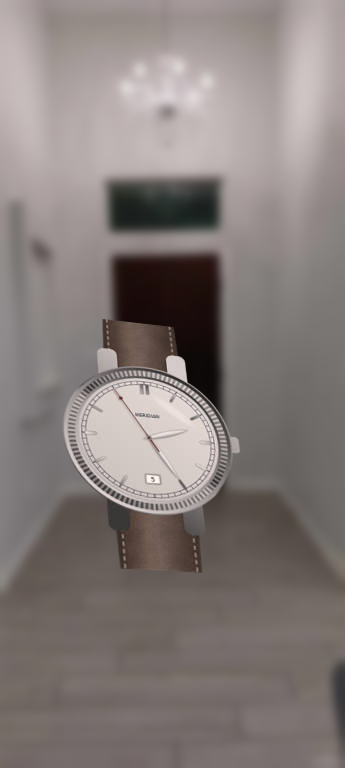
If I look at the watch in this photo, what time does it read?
2:24:55
